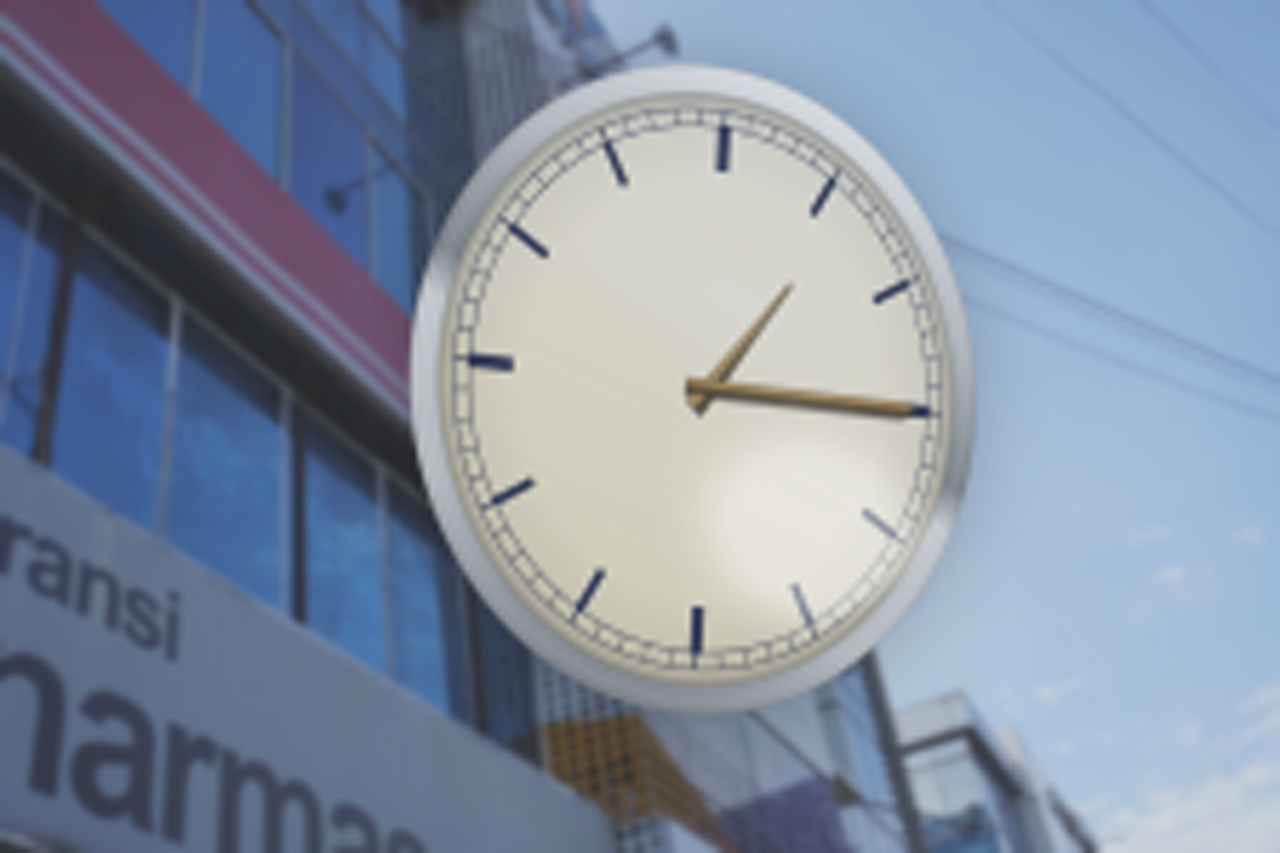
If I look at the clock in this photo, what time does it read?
1:15
